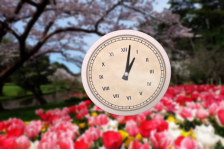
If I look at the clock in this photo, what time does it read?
1:02
